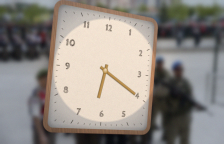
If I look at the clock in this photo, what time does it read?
6:20
